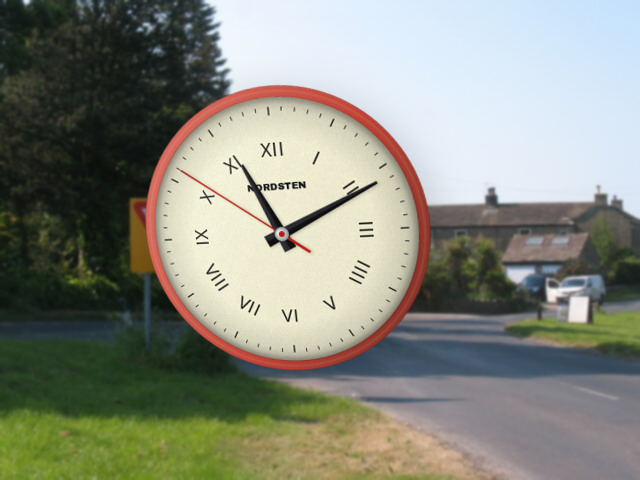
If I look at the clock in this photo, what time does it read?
11:10:51
